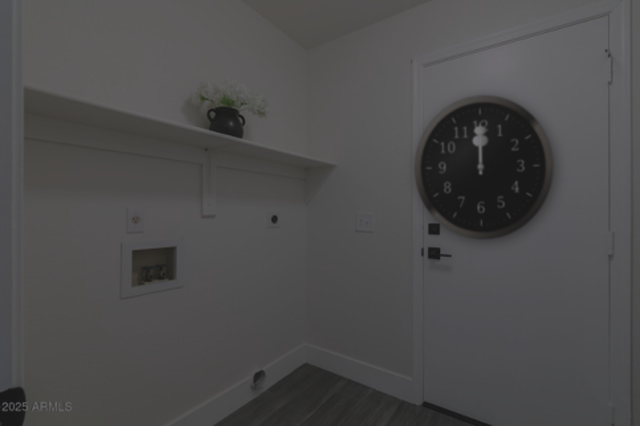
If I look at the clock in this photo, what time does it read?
12:00
